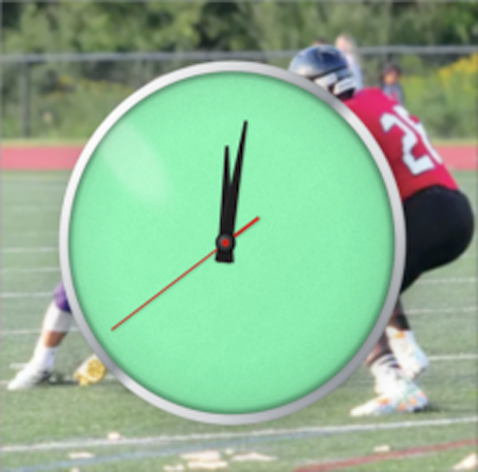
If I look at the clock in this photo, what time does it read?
12:01:39
